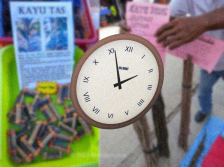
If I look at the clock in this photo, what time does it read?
1:56
